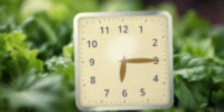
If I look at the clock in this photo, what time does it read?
6:15
